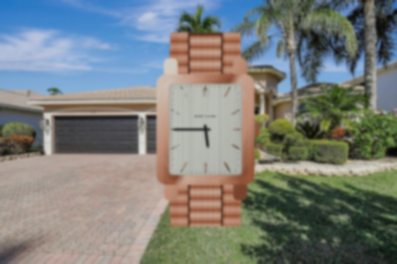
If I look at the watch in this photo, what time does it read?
5:45
